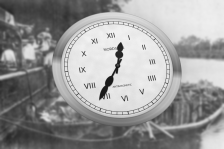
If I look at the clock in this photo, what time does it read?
12:36
